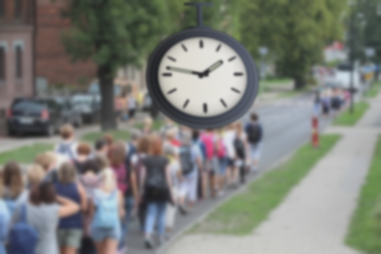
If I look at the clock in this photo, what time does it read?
1:47
